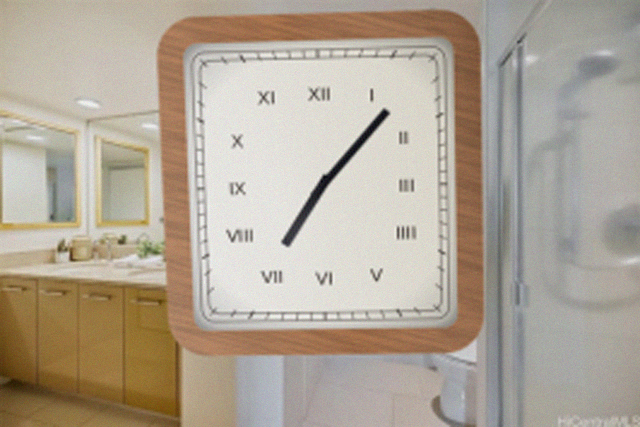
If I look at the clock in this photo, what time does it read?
7:07
